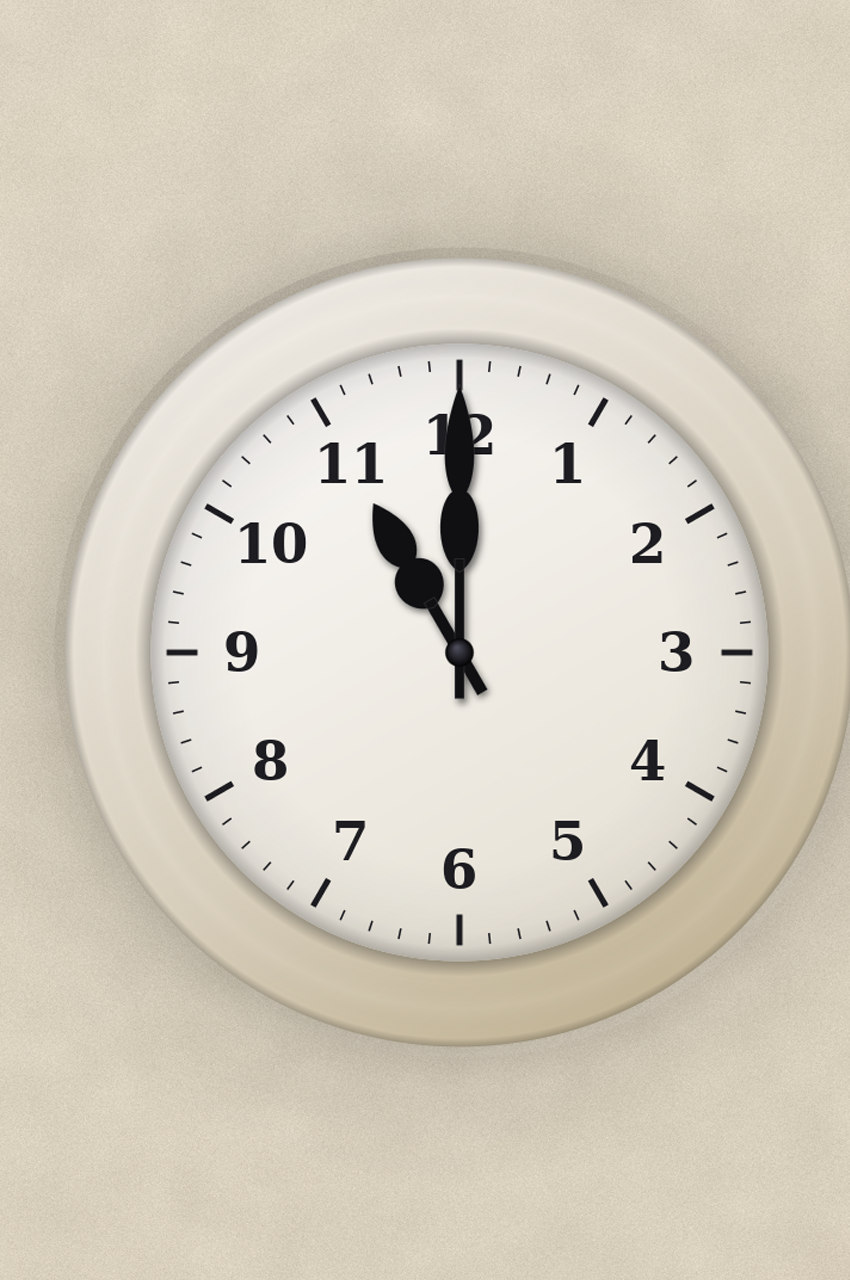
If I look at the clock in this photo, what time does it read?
11:00
